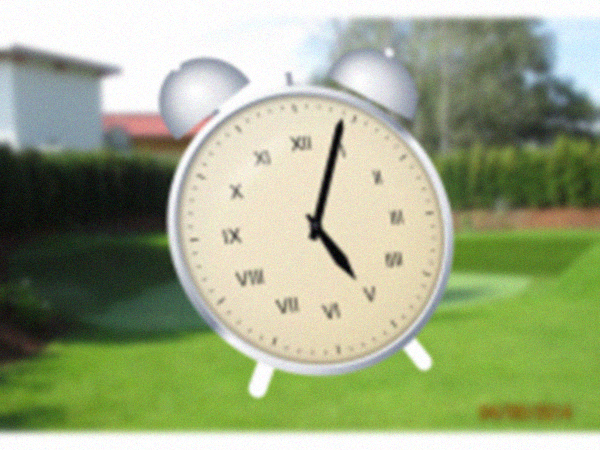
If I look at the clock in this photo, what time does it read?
5:04
